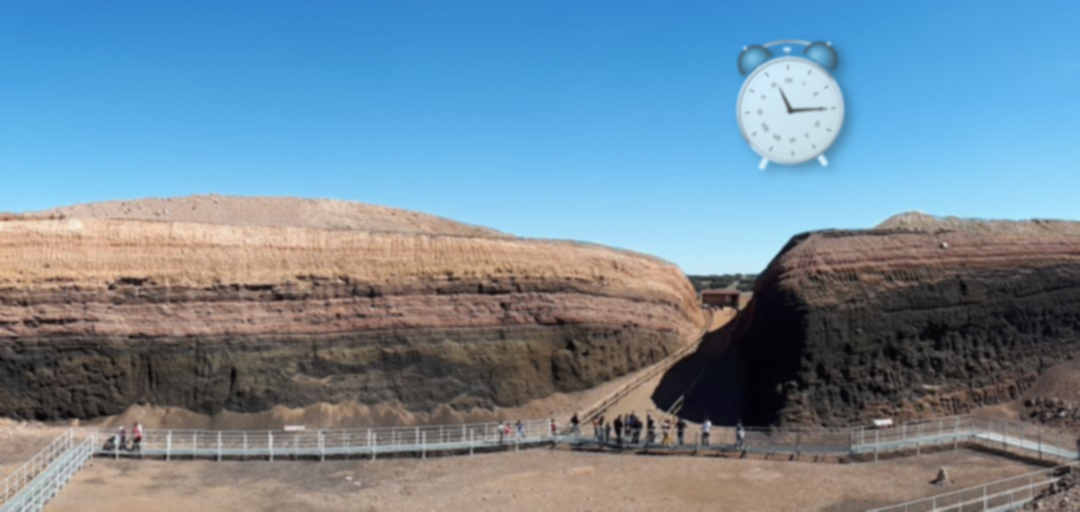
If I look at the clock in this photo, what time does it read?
11:15
